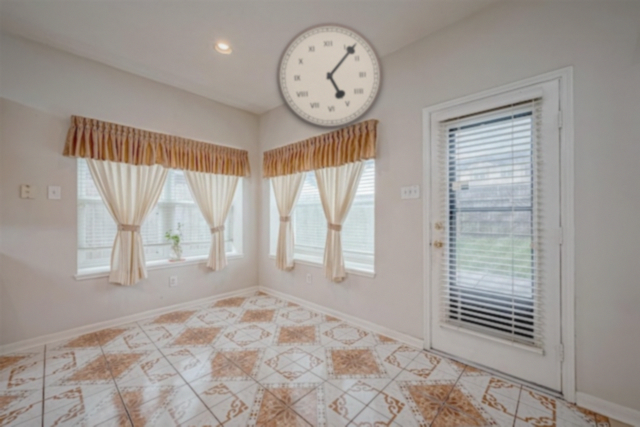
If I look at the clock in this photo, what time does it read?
5:07
